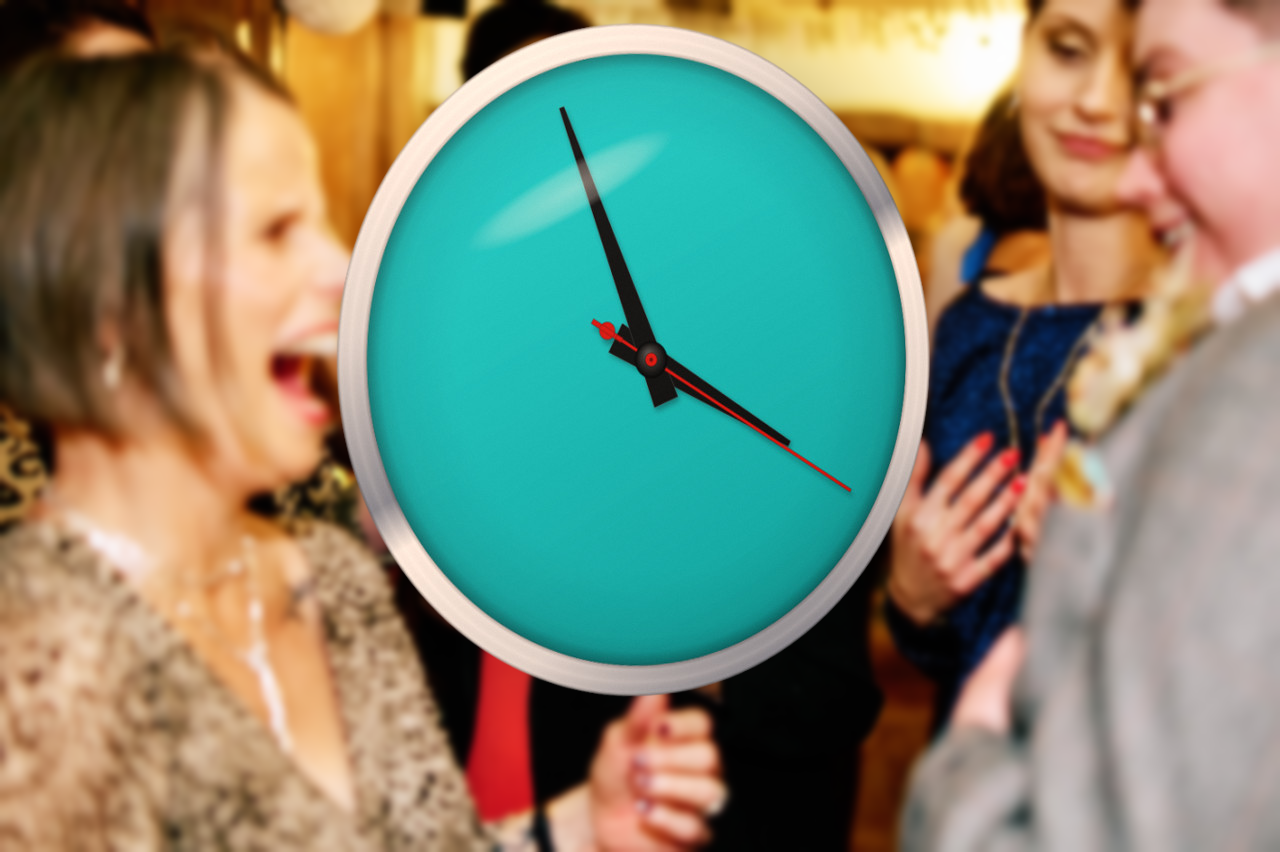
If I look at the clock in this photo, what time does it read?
3:56:20
